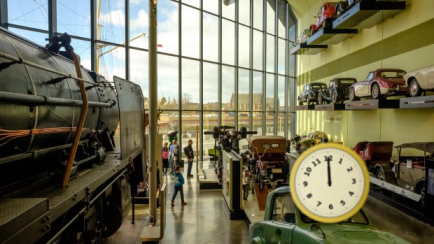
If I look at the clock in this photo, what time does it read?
12:00
